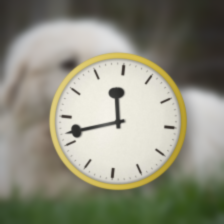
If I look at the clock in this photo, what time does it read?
11:42
